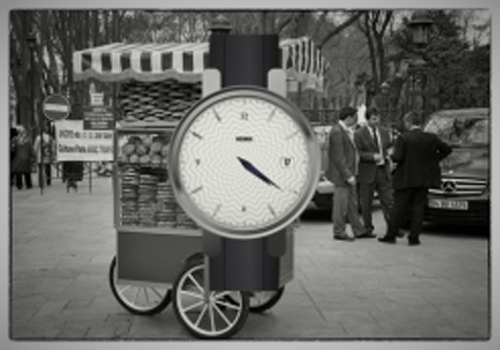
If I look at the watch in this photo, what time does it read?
4:21
